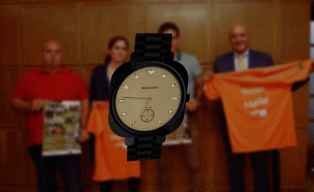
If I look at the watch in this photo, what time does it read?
6:46
